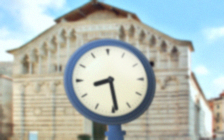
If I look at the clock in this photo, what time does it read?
8:29
